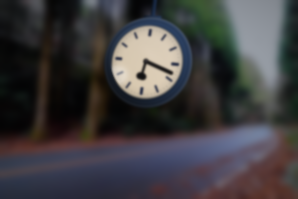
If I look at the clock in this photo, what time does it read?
6:18
